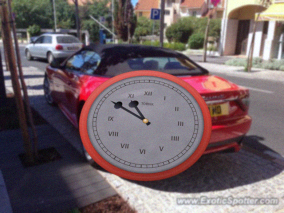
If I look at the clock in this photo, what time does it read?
10:50
